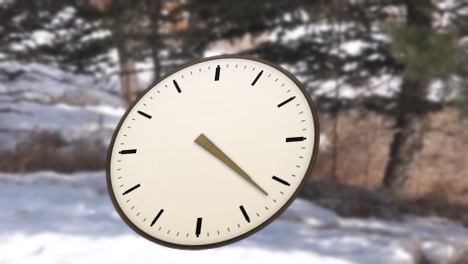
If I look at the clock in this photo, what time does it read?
4:22
